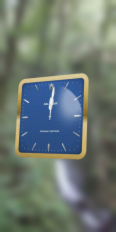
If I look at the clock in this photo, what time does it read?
12:01
